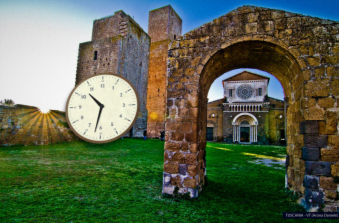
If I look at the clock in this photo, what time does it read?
10:32
